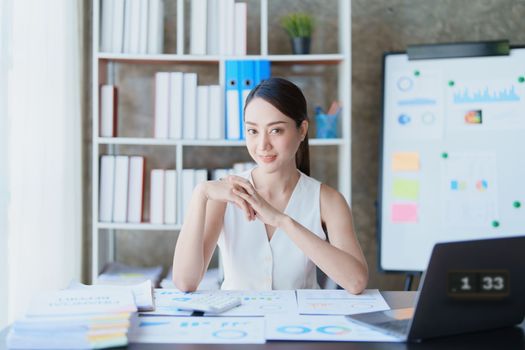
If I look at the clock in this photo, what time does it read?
1:33
